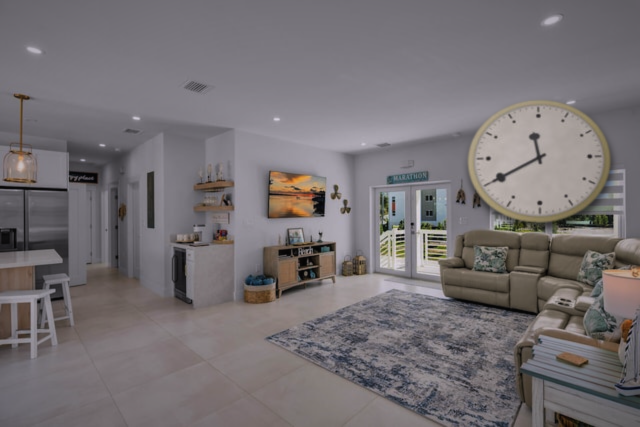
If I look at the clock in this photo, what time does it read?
11:40
